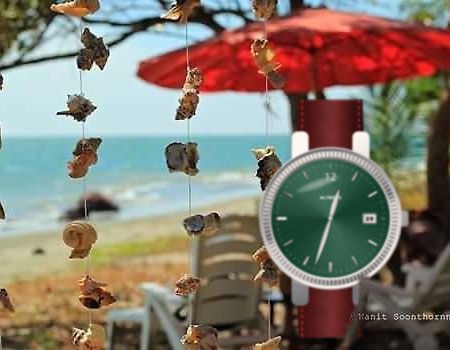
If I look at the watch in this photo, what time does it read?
12:33
